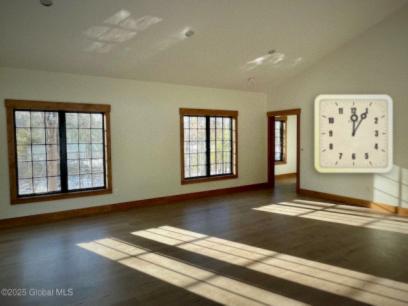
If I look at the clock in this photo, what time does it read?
12:05
